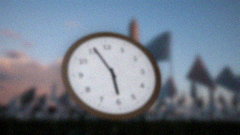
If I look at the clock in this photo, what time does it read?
5:56
